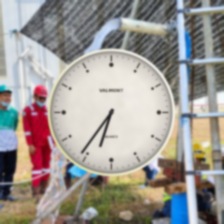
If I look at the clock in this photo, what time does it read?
6:36
